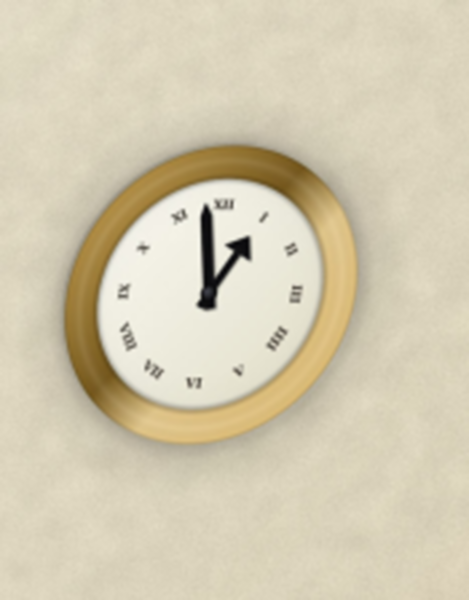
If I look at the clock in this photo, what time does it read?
12:58
